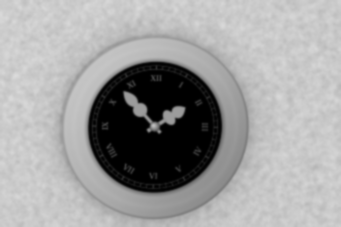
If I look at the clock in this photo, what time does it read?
1:53
